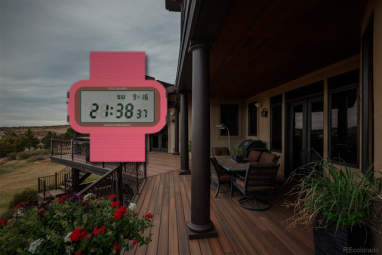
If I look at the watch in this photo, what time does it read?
21:38:37
